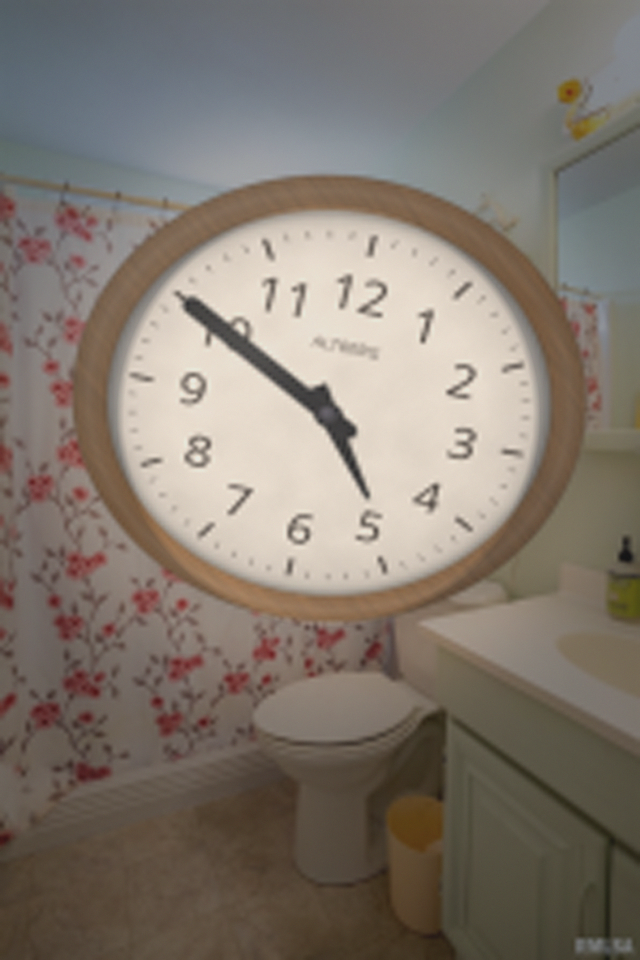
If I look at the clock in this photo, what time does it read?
4:50
